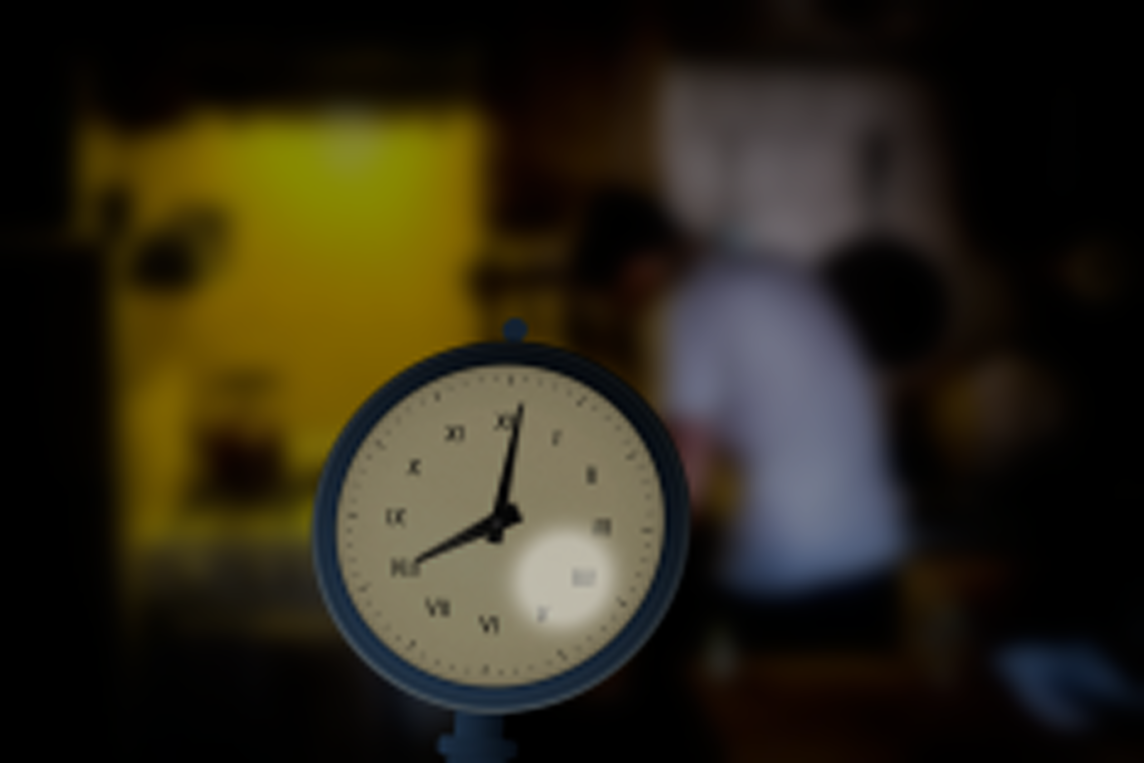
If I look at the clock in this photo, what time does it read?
8:01
